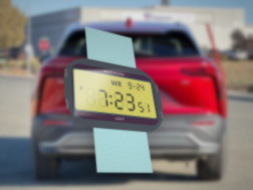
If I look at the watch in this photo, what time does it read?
7:23:51
